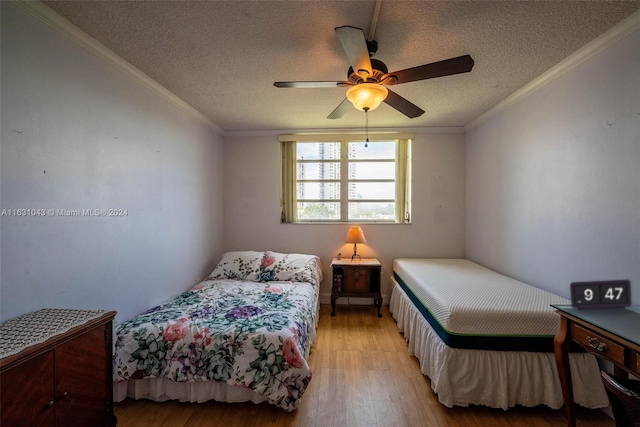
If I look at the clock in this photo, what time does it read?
9:47
